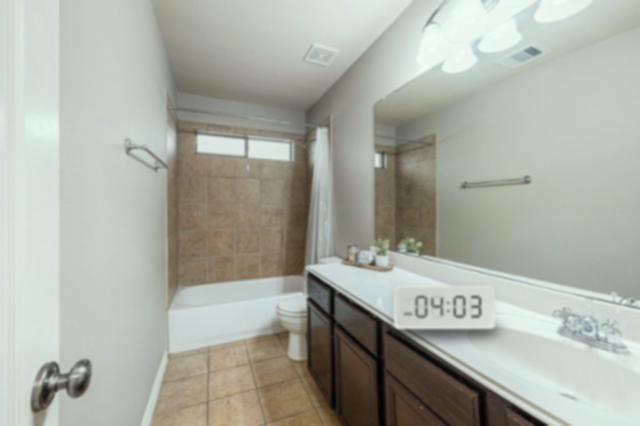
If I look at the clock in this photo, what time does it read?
4:03
